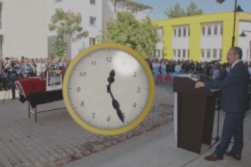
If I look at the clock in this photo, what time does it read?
12:26
